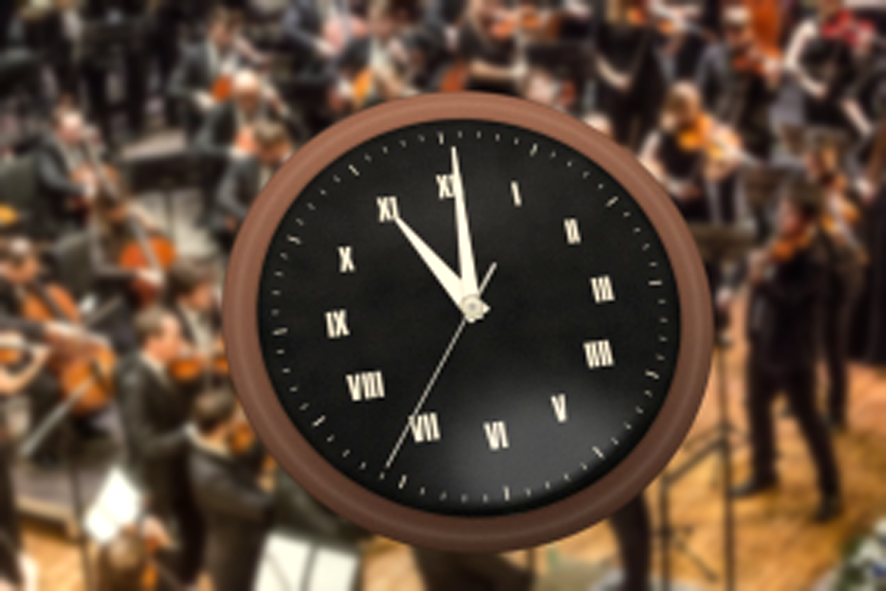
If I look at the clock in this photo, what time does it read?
11:00:36
